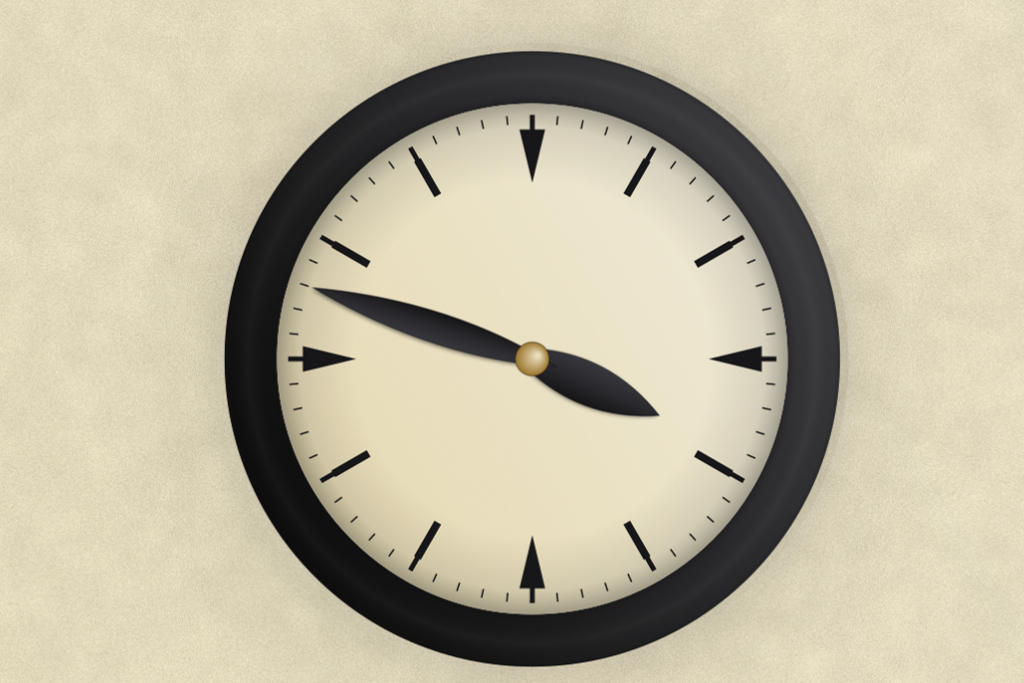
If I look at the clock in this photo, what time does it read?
3:48
